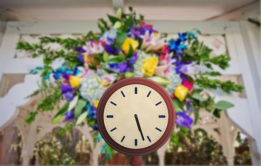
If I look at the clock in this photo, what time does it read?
5:27
